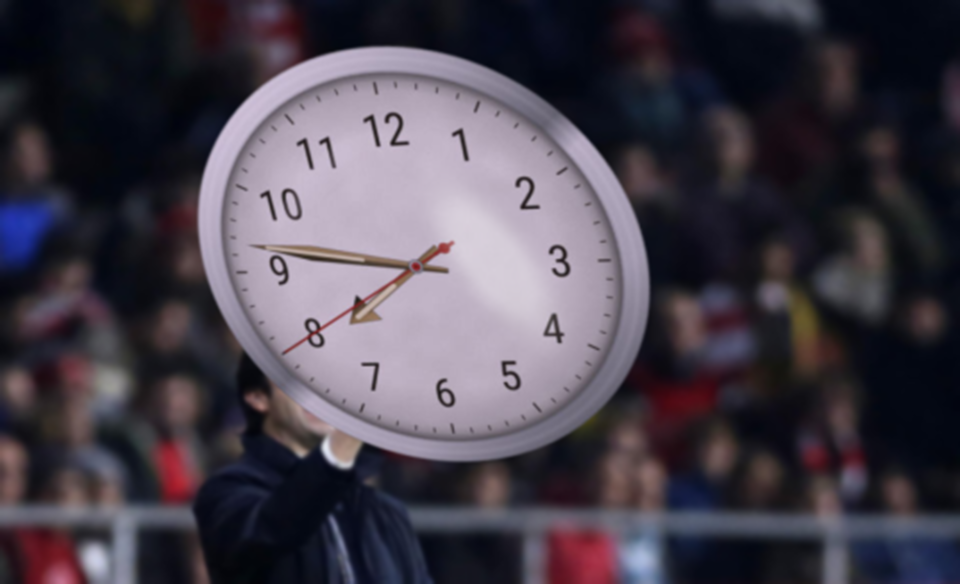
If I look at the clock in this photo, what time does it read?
7:46:40
